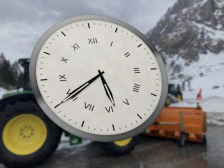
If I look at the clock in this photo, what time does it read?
5:40
